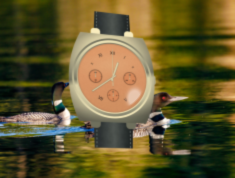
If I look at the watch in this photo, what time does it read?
12:39
